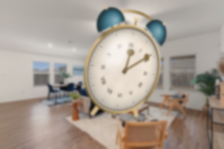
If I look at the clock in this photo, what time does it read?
12:09
